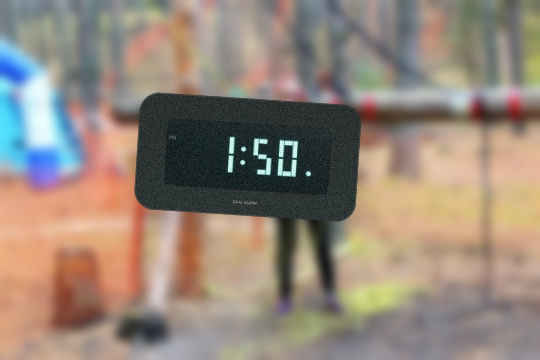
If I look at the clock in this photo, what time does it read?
1:50
